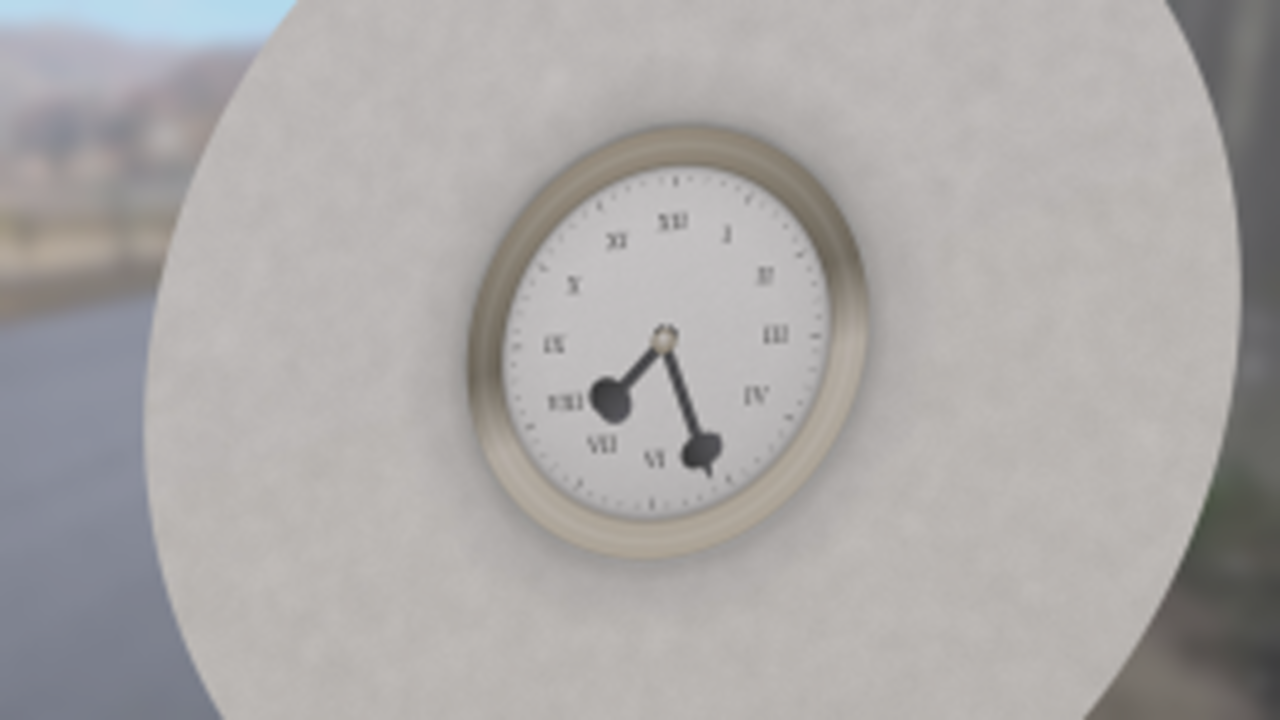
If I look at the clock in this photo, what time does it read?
7:26
